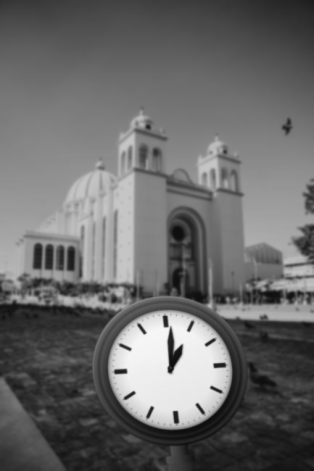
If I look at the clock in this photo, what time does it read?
1:01
